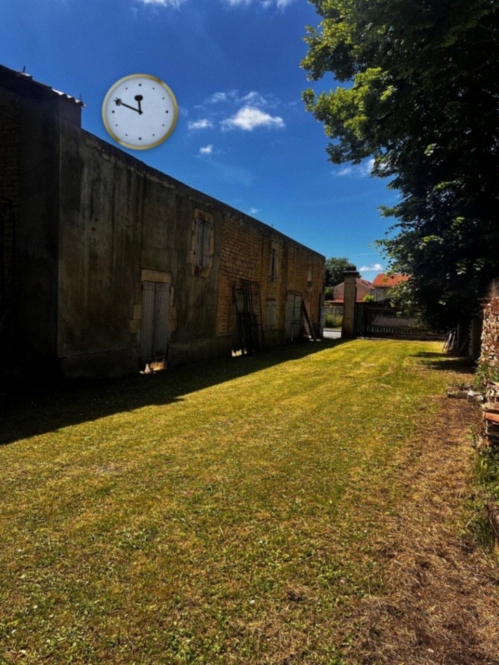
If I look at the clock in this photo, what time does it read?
11:49
